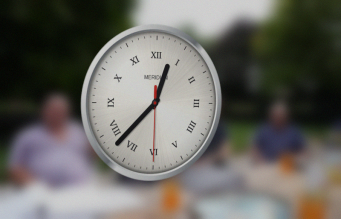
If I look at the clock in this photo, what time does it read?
12:37:30
